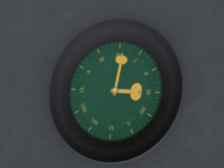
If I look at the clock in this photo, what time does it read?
3:01
